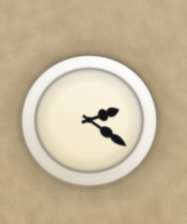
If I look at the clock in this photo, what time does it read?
2:21
